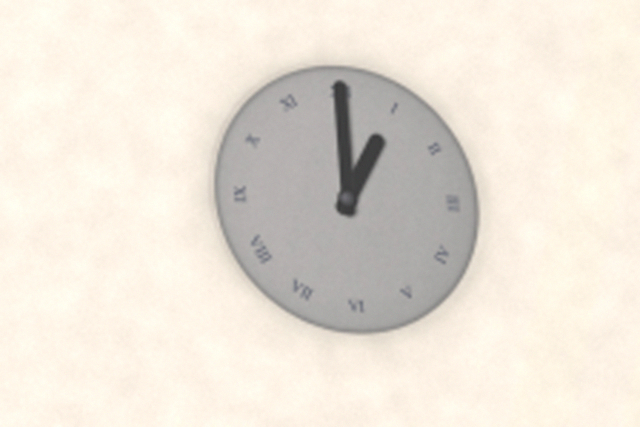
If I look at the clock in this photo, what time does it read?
1:00
